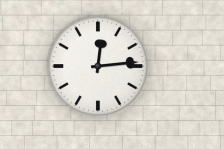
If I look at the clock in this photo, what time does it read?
12:14
